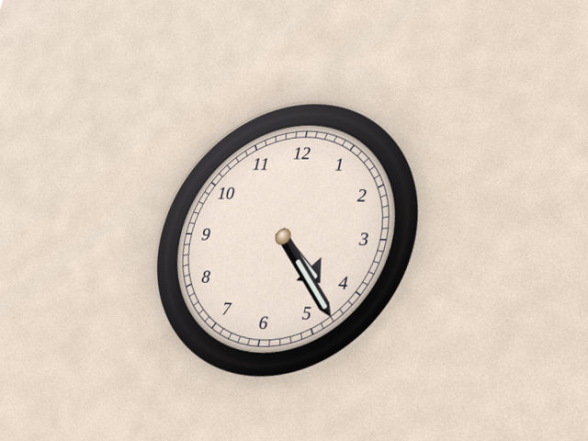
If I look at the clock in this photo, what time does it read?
4:23
